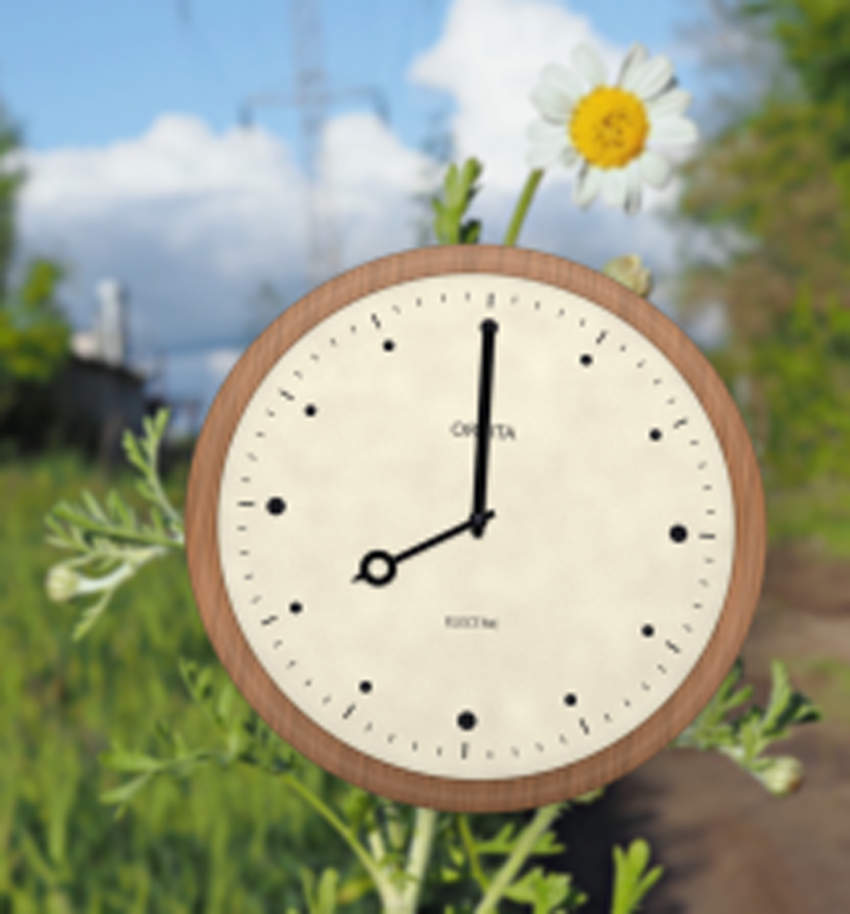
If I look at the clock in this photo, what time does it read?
8:00
